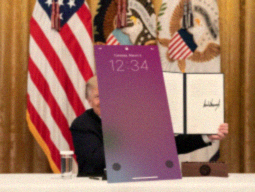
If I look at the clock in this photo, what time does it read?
12:34
